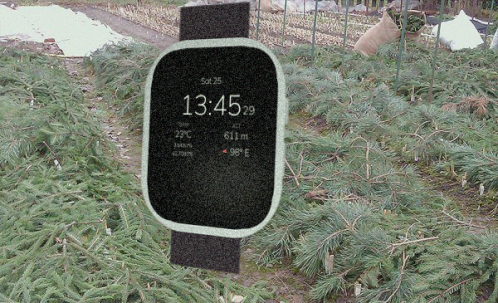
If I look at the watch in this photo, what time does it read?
13:45:29
